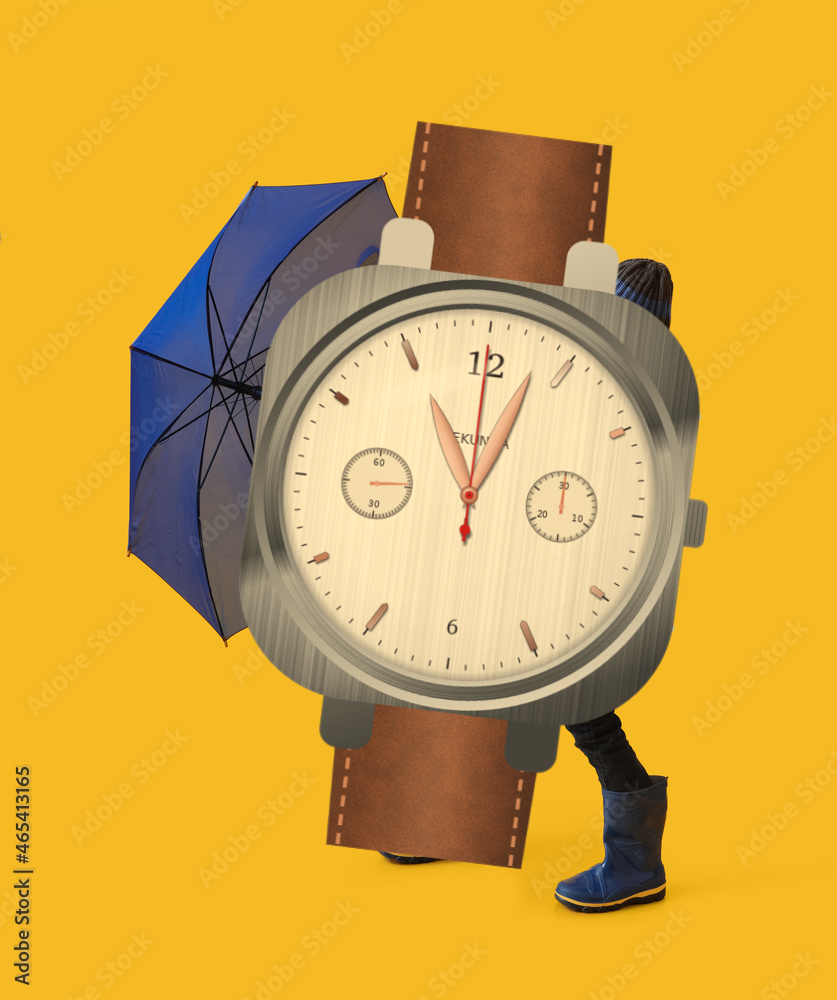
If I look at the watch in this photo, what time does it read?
11:03:14
